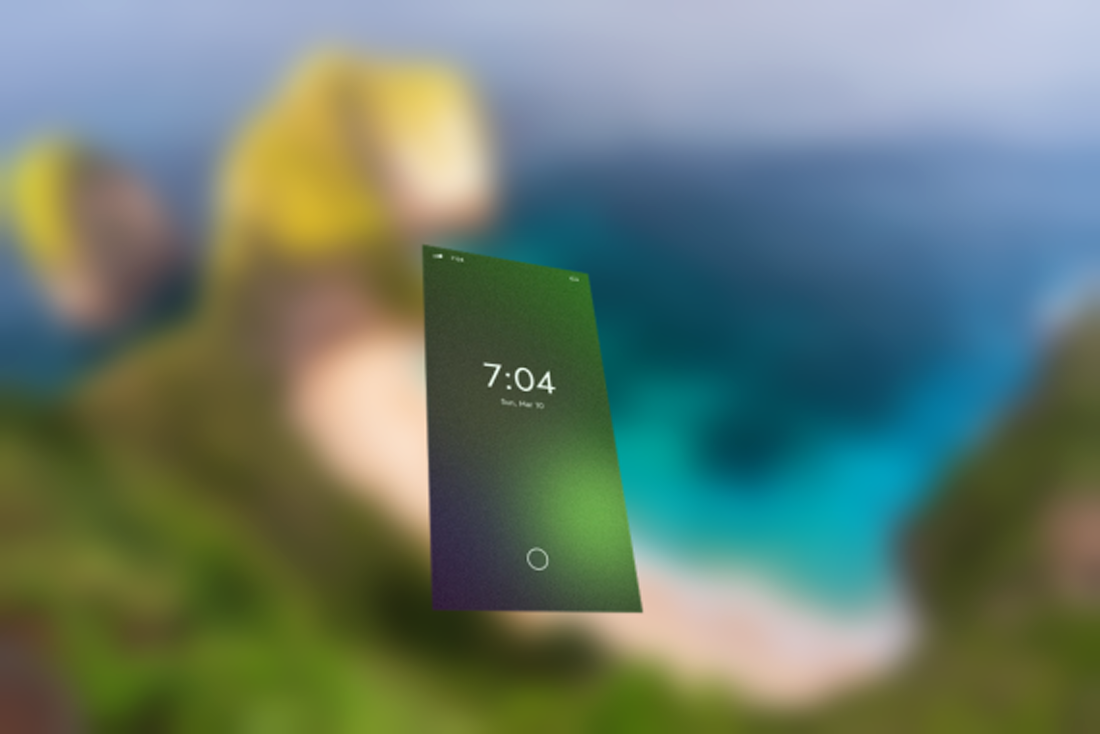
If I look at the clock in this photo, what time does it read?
7:04
